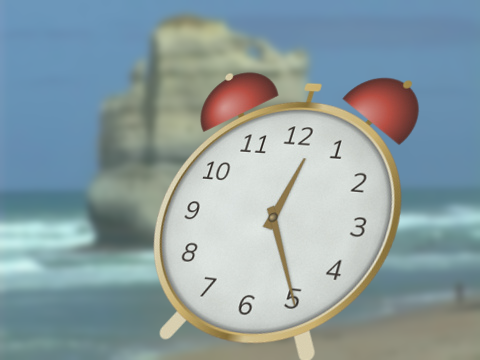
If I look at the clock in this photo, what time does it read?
12:25
